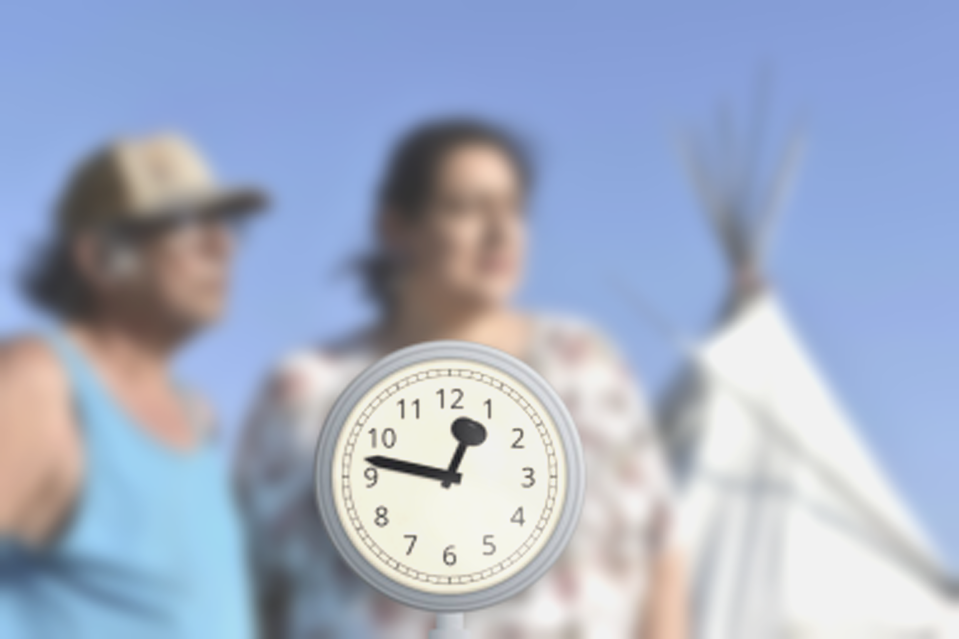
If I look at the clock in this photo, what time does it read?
12:47
